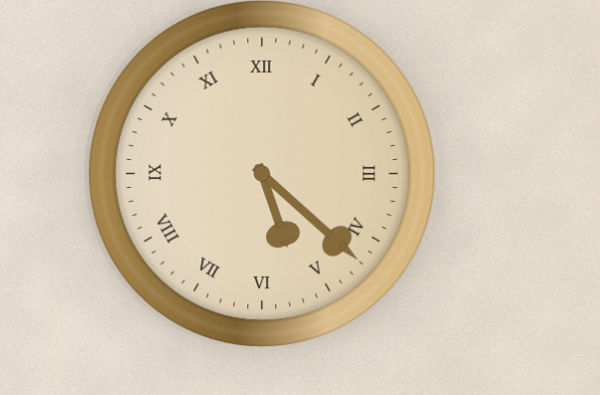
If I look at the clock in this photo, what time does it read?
5:22
